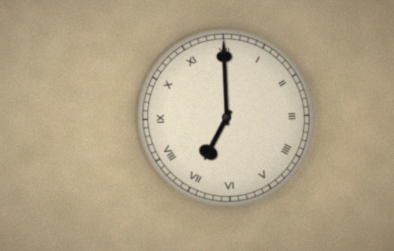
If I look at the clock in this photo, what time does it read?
7:00
